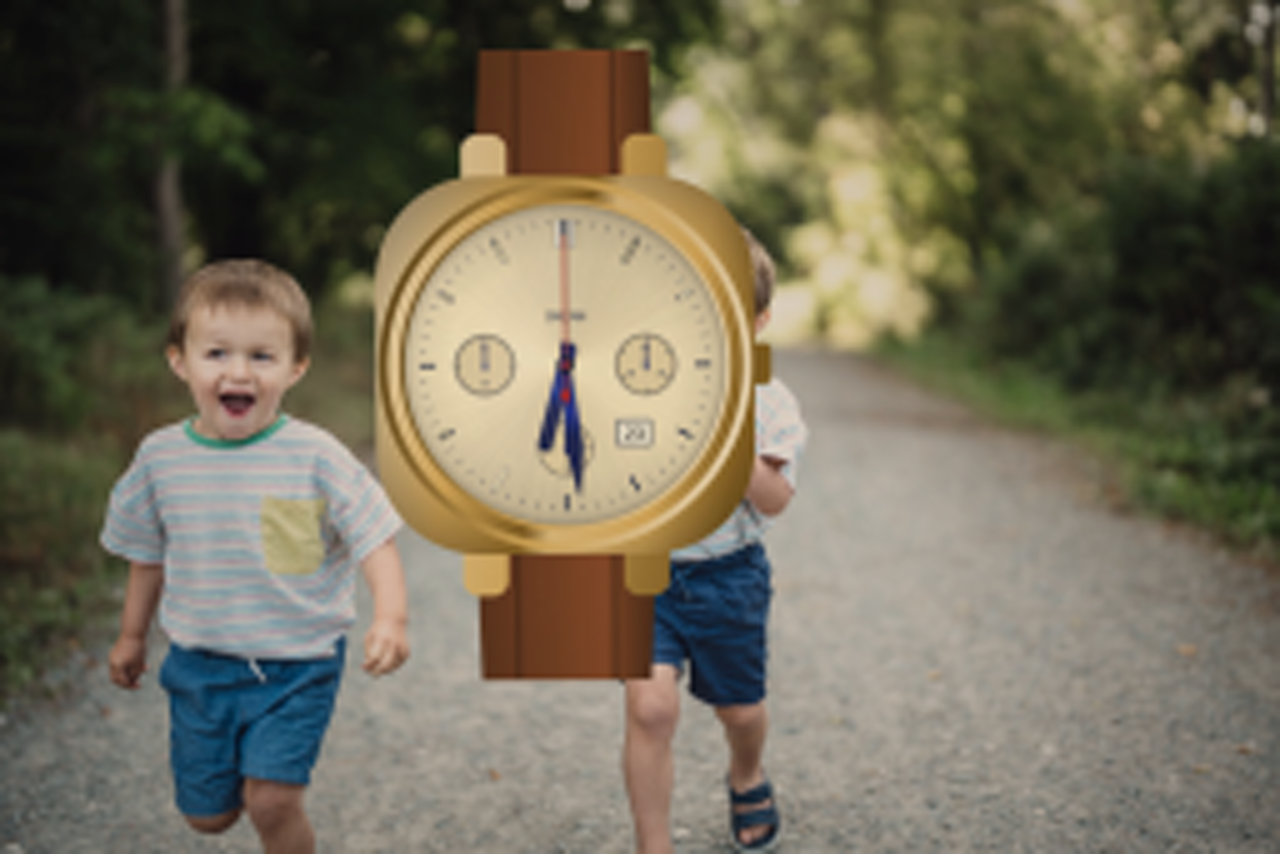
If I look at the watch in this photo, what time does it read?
6:29
